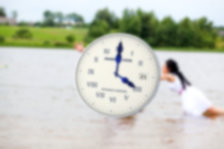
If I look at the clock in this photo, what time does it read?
4:00
